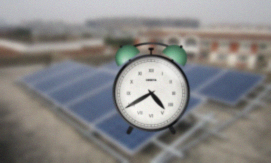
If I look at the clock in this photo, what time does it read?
4:40
